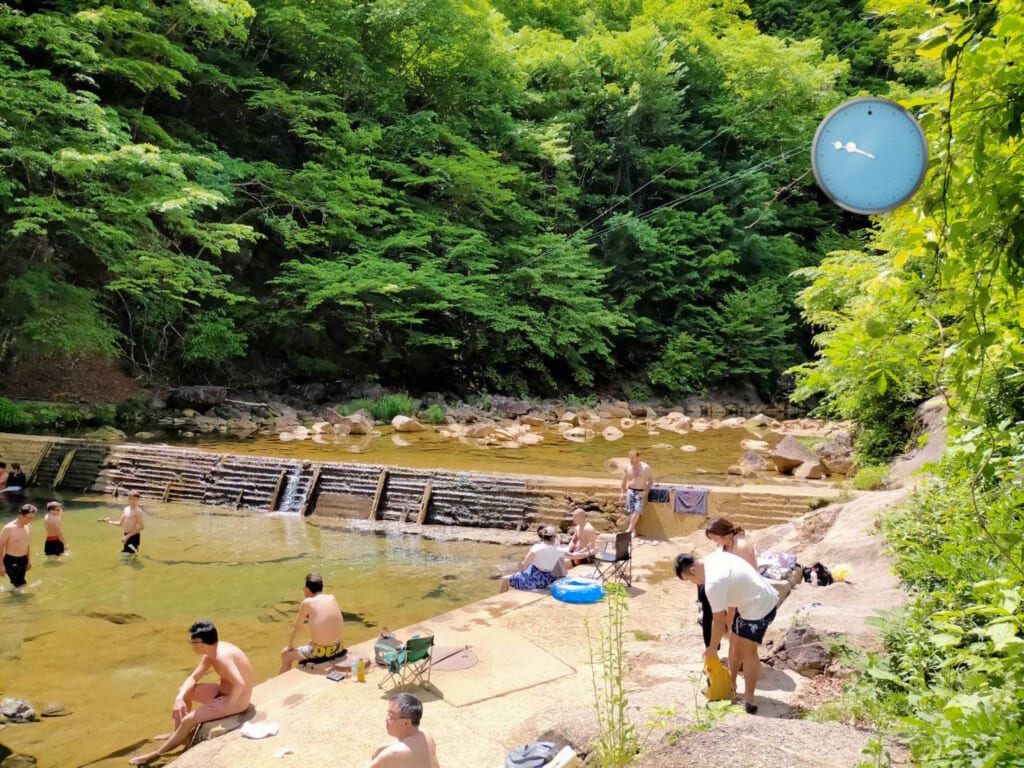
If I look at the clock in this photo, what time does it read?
9:48
